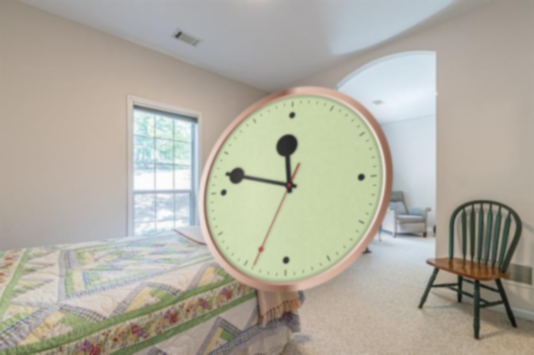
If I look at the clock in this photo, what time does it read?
11:47:34
